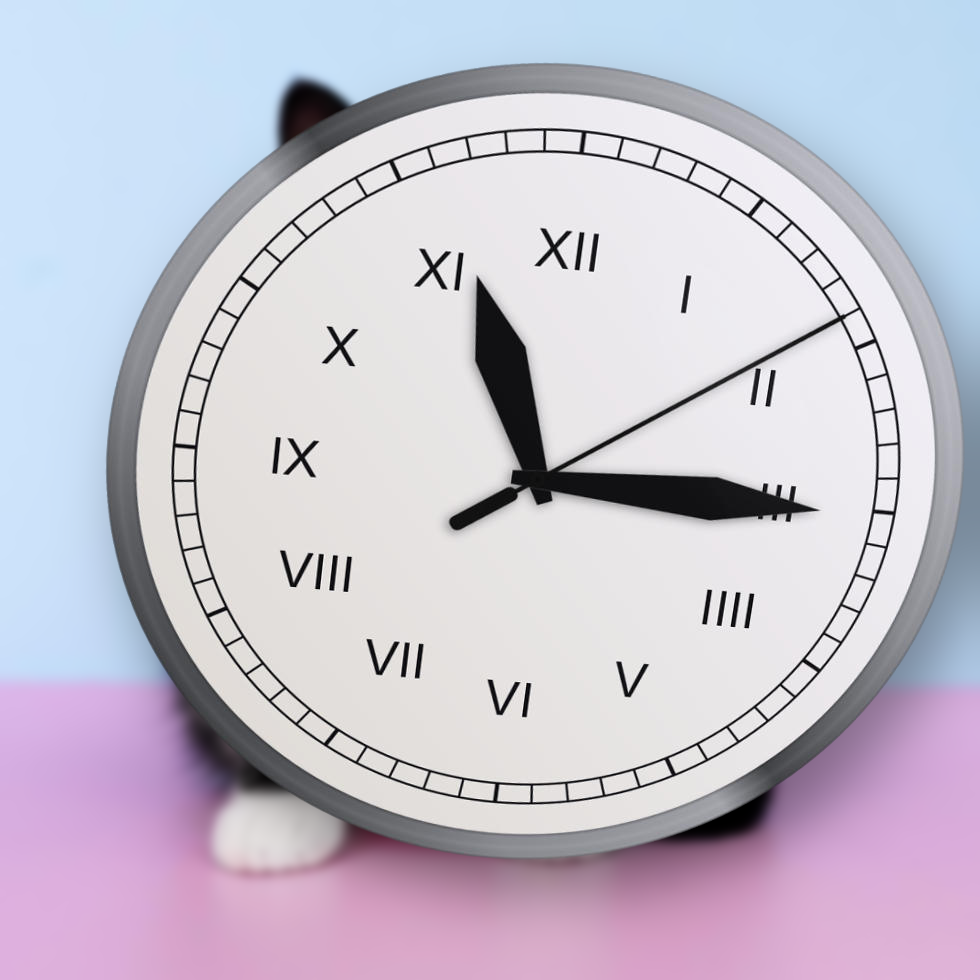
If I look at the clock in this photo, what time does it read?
11:15:09
